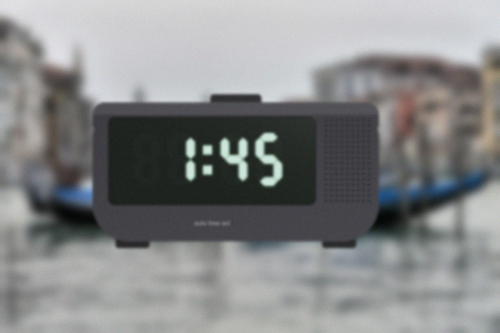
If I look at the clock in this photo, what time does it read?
1:45
